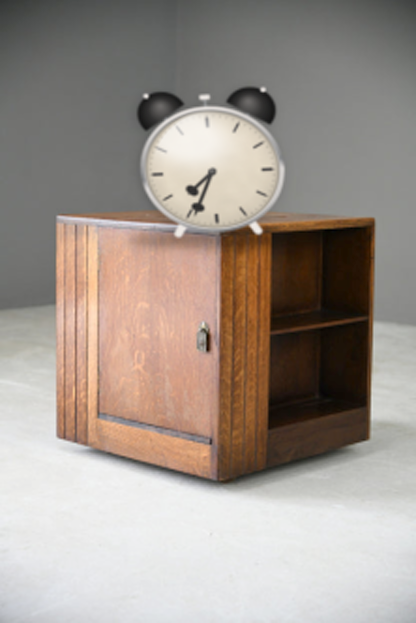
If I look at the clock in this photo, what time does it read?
7:34
